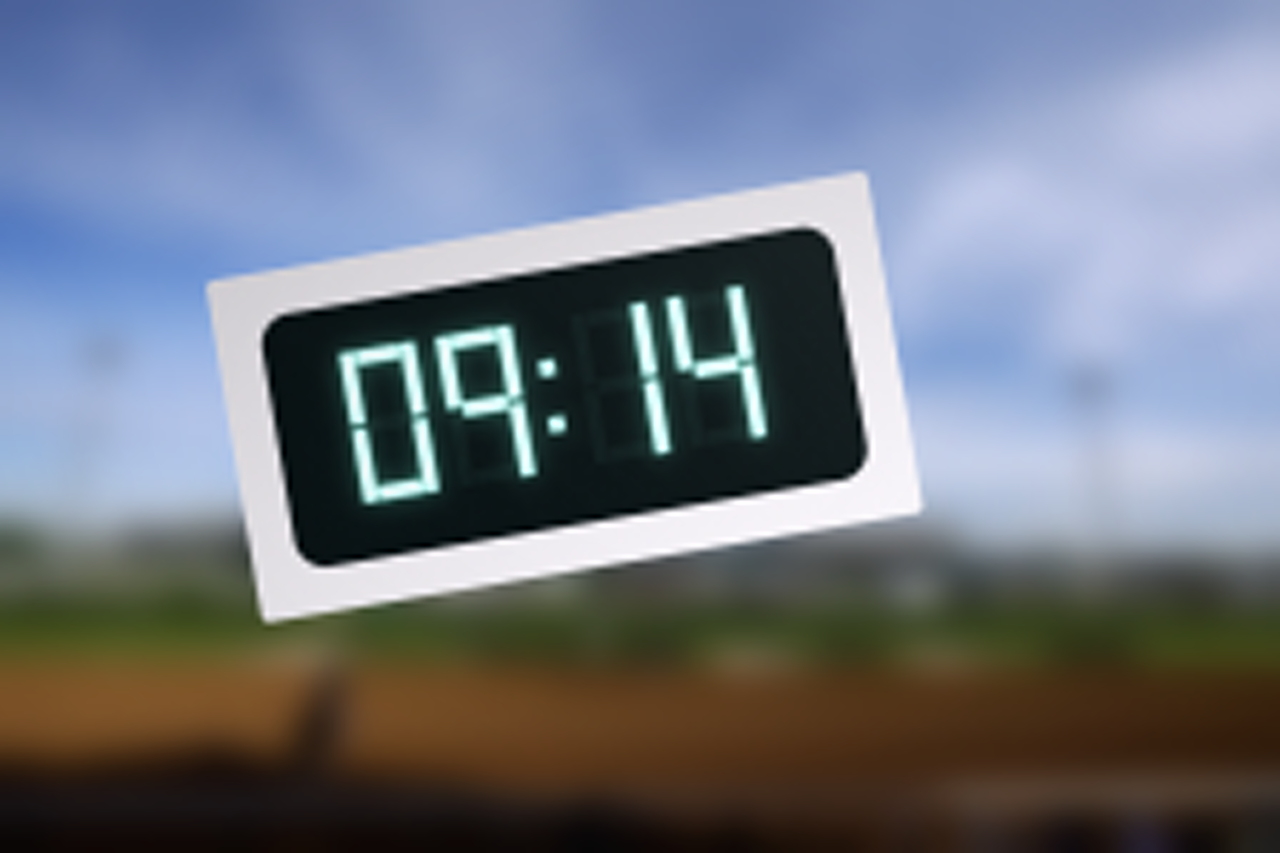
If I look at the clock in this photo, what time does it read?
9:14
